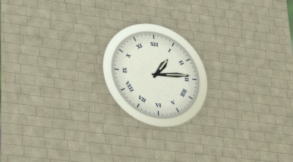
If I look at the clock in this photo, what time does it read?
1:14
